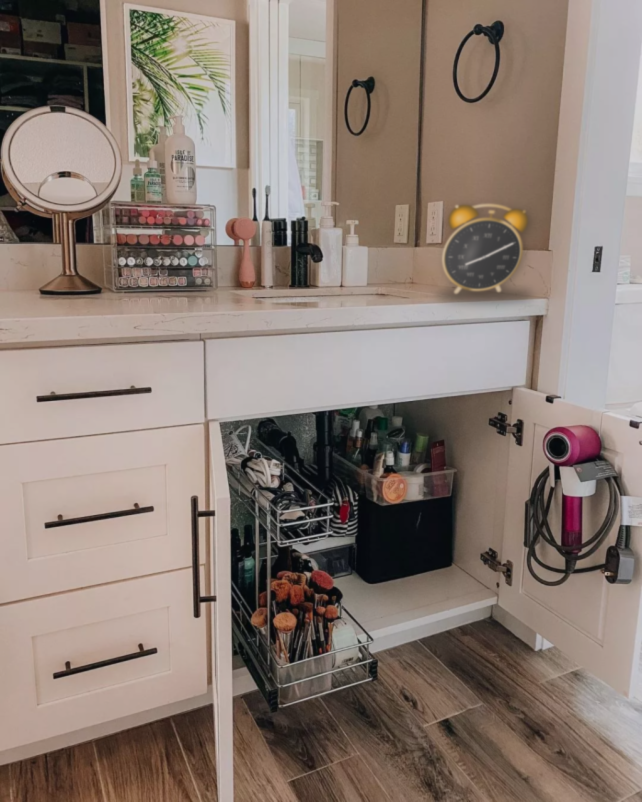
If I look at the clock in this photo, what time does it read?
8:10
